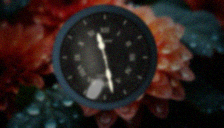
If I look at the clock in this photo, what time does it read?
11:28
